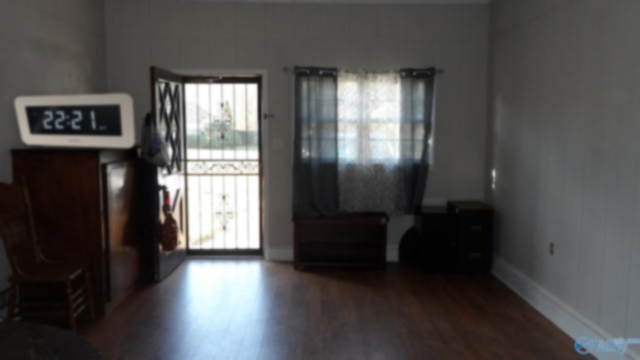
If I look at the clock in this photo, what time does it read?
22:21
